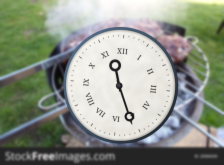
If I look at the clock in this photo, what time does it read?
11:26
